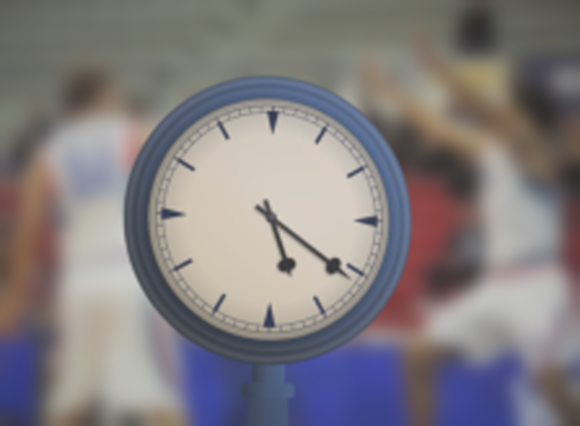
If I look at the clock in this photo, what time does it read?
5:21
